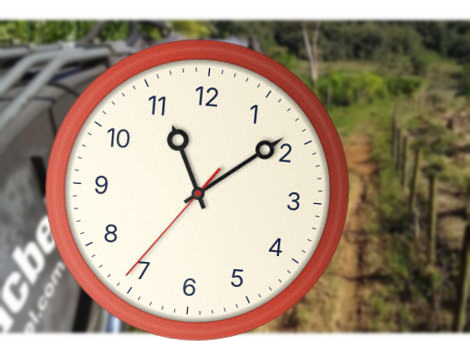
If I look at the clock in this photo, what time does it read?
11:08:36
